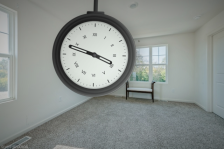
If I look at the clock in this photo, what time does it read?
3:48
